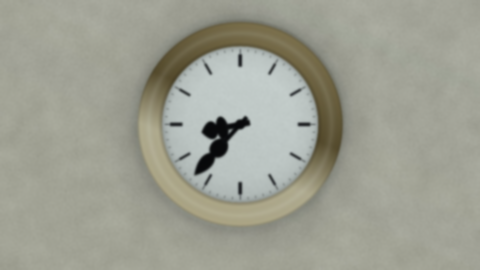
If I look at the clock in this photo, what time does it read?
8:37
